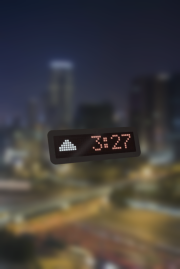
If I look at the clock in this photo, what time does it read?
3:27
